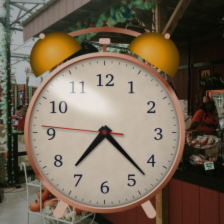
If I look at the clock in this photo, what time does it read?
7:22:46
